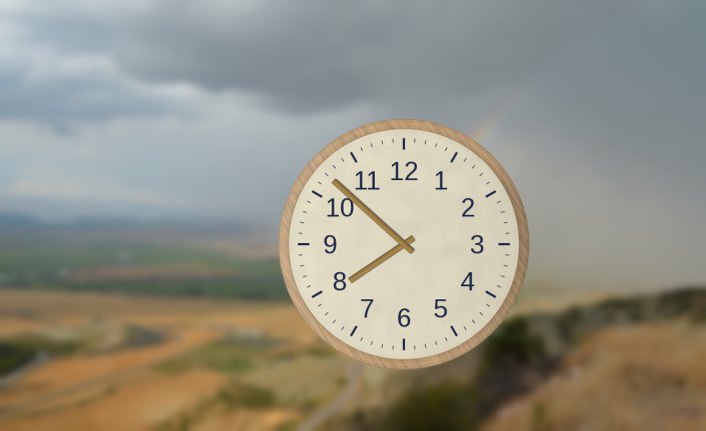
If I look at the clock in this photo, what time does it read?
7:52
